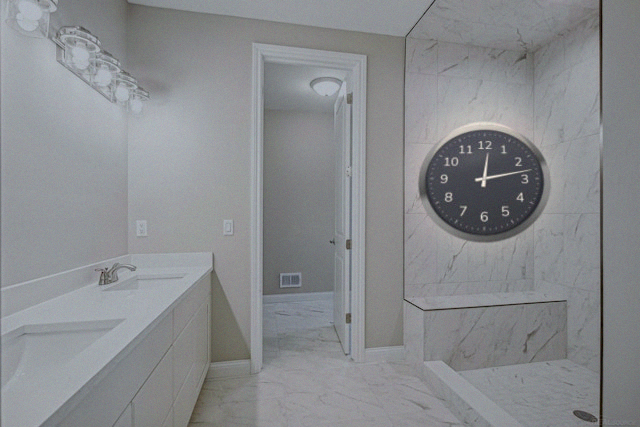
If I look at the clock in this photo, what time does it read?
12:13
